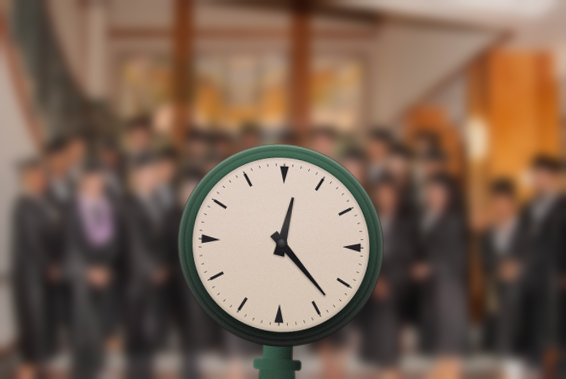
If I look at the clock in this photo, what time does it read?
12:23
